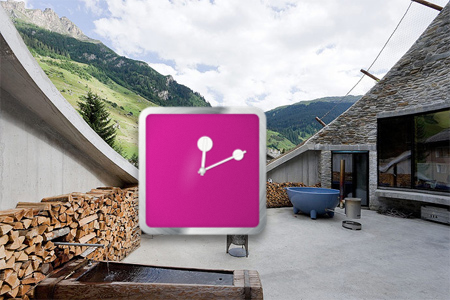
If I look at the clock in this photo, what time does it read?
12:11
